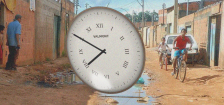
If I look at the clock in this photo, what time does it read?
7:50
